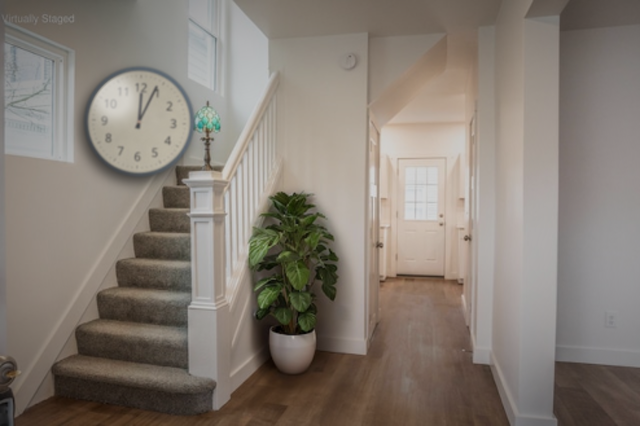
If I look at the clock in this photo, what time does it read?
12:04
